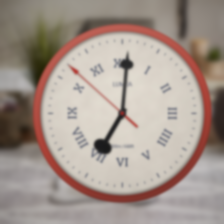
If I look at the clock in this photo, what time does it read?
7:00:52
